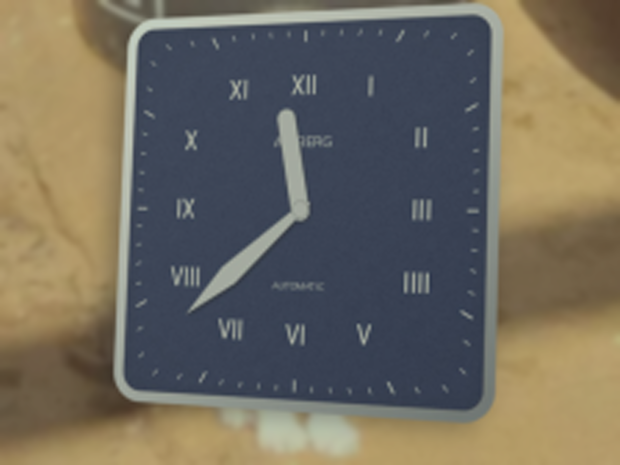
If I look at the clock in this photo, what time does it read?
11:38
